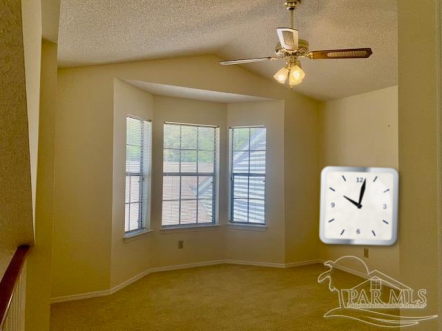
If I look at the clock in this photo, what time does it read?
10:02
